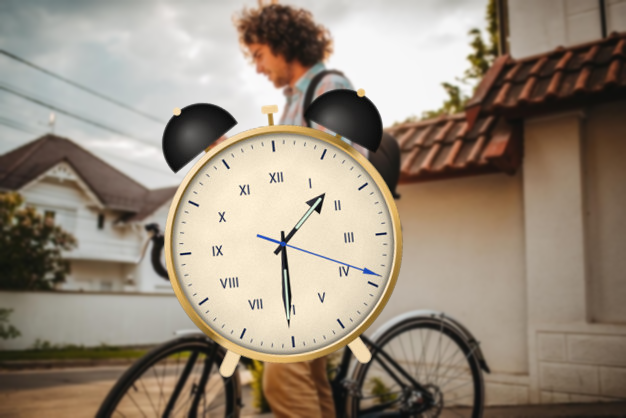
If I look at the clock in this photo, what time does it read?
1:30:19
